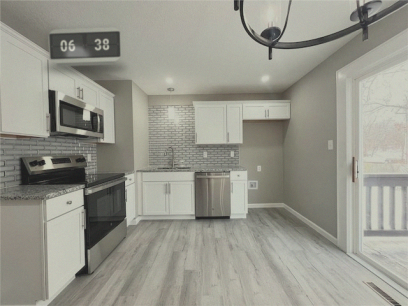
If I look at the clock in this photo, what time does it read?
6:38
